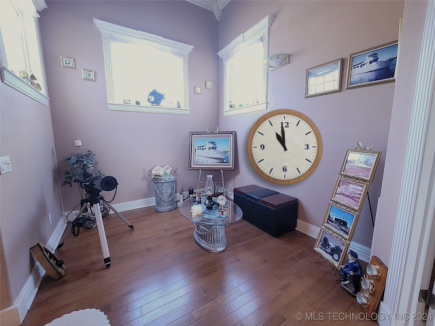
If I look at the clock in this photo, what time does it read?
10:59
